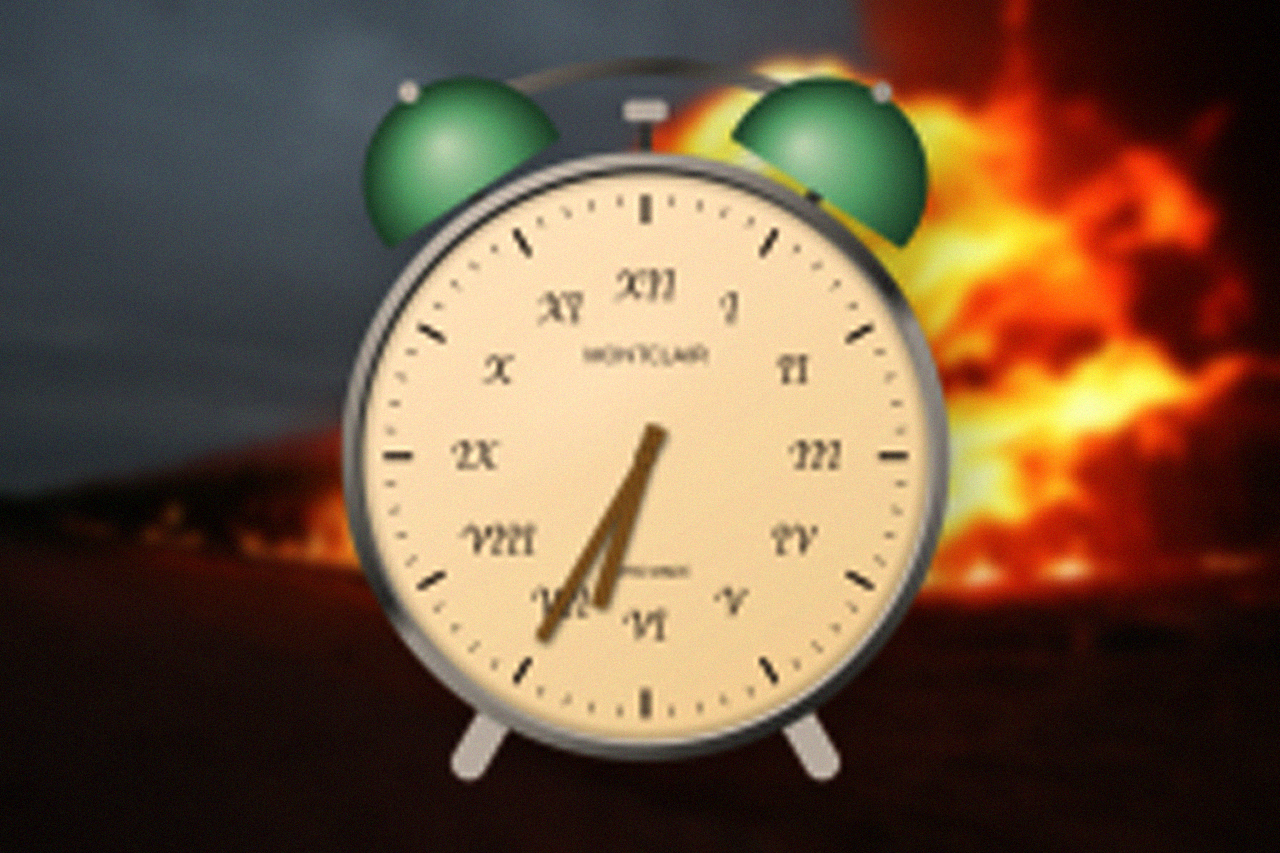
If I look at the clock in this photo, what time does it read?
6:35
